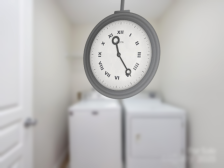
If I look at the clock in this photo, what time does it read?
11:24
